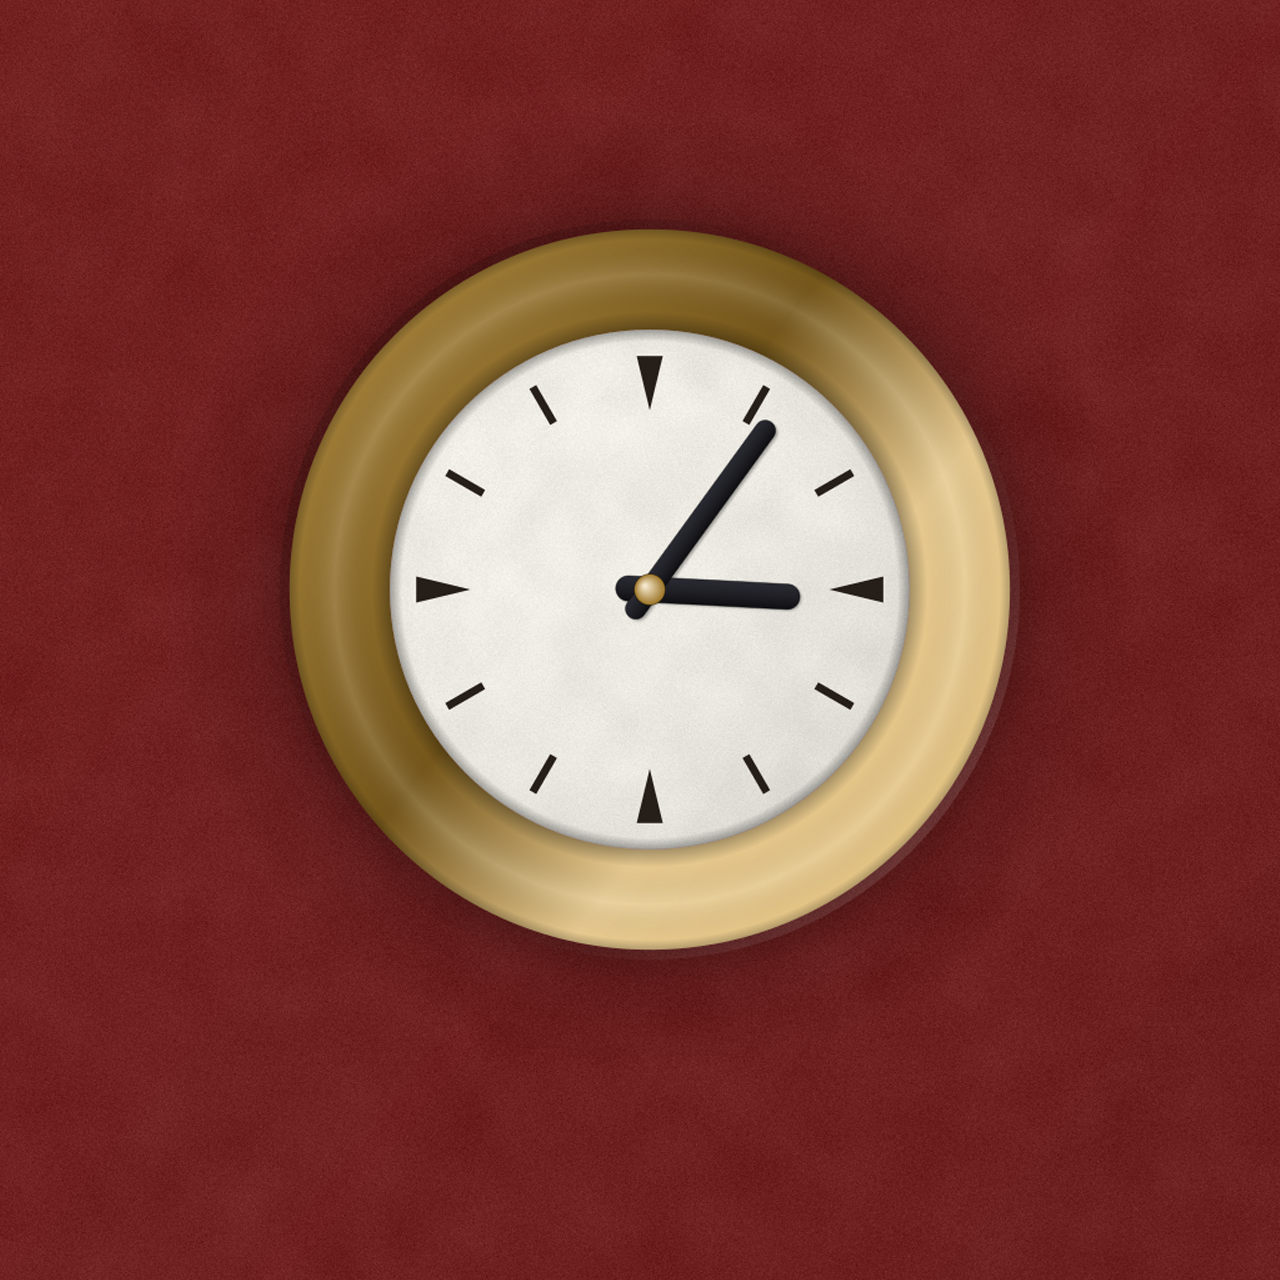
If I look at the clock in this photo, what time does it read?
3:06
